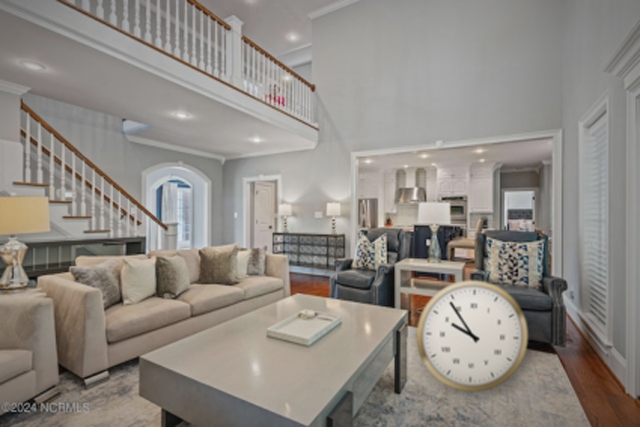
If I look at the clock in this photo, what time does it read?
9:54
